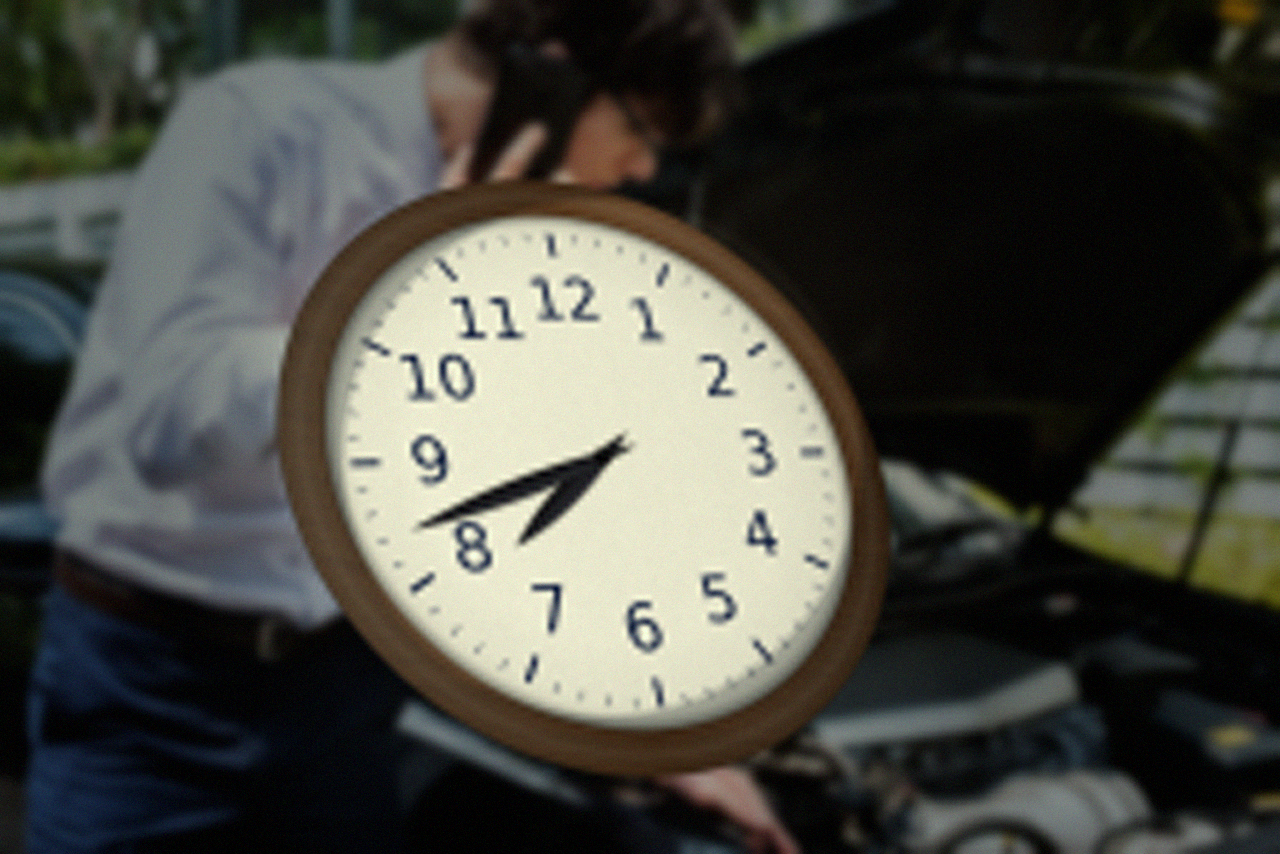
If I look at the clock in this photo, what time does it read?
7:42
